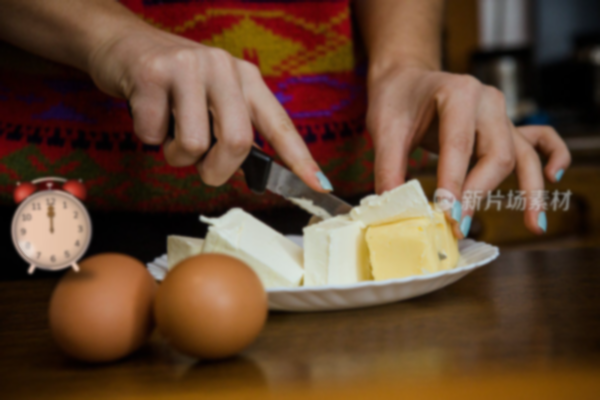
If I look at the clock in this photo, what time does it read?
12:00
